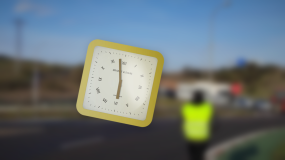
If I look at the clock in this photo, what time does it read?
5:58
